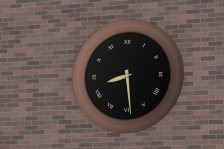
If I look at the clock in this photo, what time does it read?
8:29
